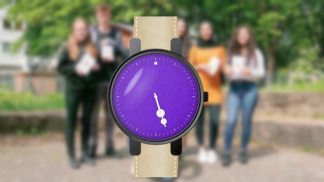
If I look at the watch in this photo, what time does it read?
5:27
